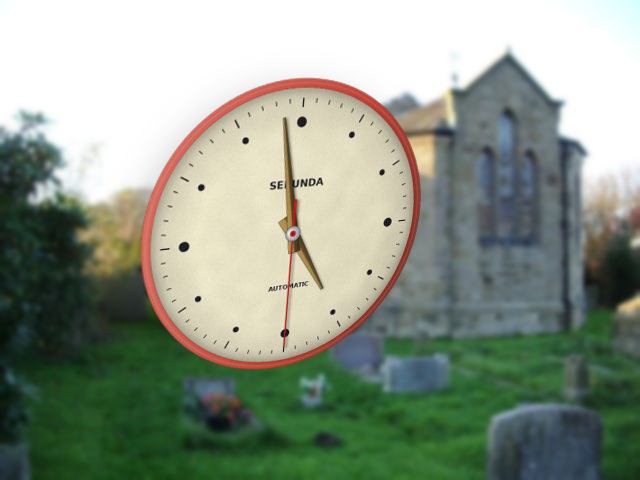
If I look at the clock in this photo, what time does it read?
4:58:30
